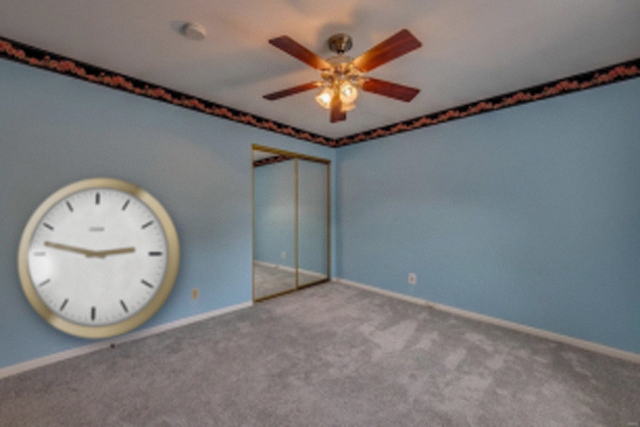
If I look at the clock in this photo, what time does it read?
2:47
